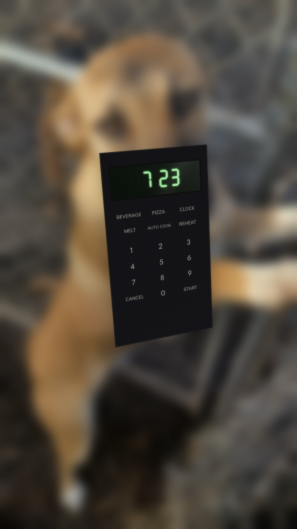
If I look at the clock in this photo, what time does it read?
7:23
